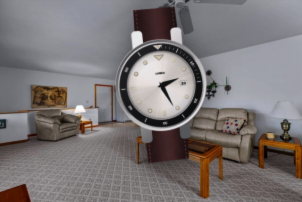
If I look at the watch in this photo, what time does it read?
2:26
